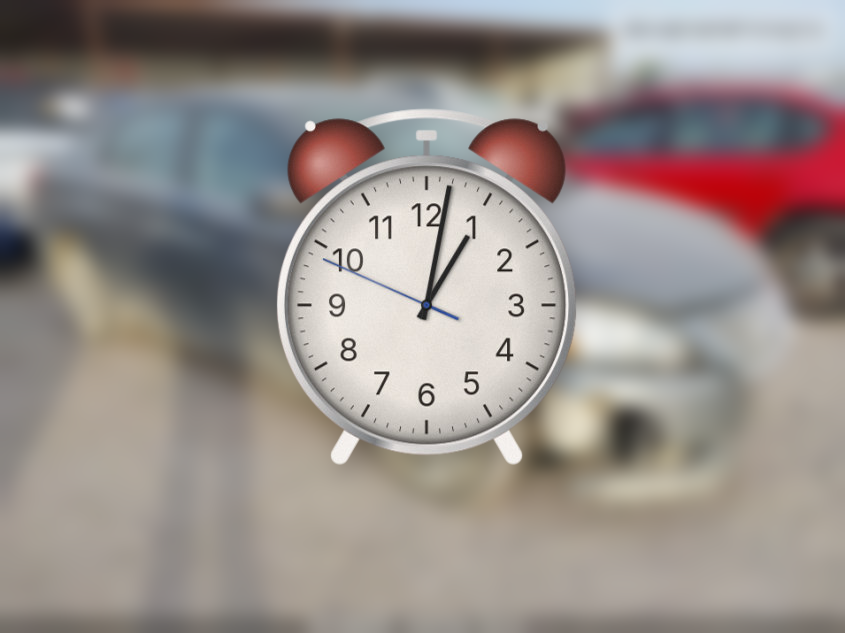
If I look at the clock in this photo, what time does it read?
1:01:49
